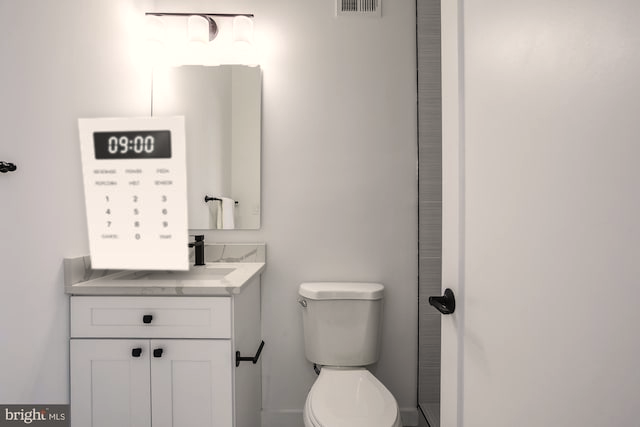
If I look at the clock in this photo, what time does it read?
9:00
